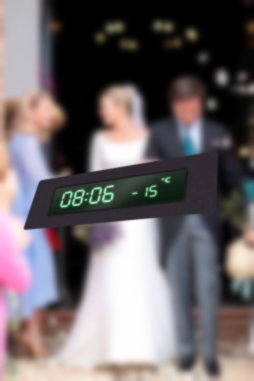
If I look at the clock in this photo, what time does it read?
8:06
